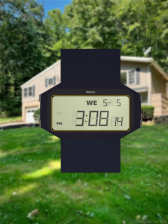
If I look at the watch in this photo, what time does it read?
3:08:14
